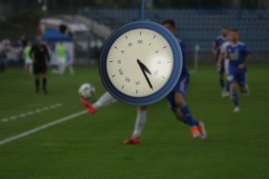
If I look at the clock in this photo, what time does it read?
4:25
